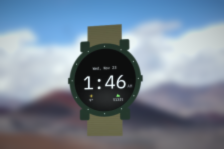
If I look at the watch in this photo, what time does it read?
1:46
